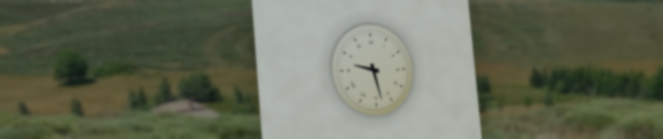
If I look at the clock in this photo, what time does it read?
9:28
